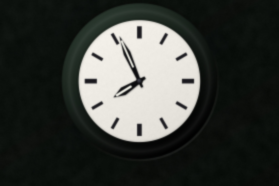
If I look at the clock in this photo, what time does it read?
7:56
